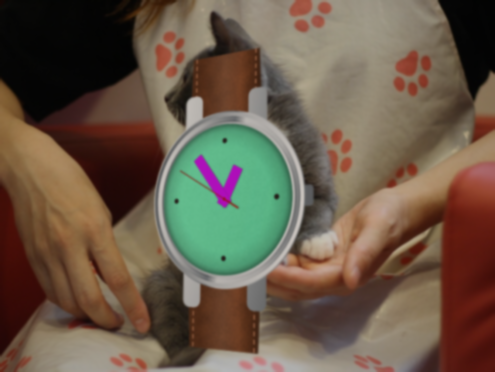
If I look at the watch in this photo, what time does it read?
12:53:50
